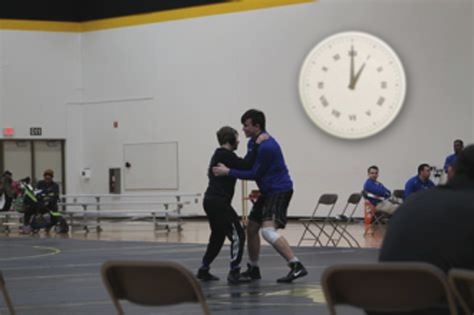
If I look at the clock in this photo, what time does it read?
1:00
